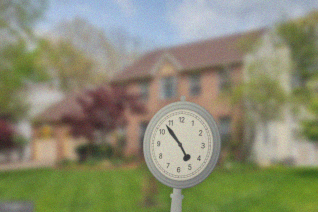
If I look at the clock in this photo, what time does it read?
4:53
